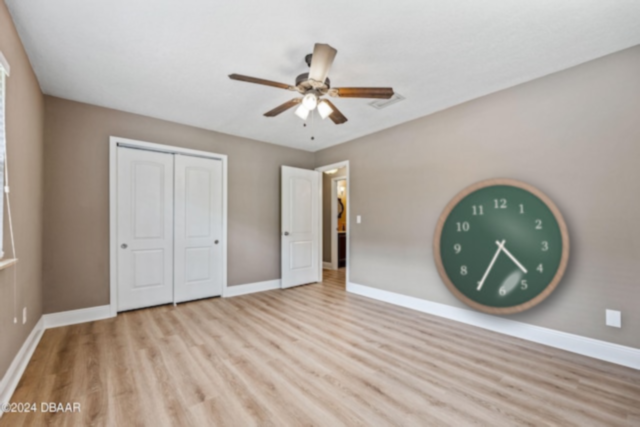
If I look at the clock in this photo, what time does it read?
4:35
